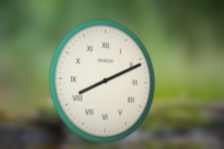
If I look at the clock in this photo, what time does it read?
8:11
